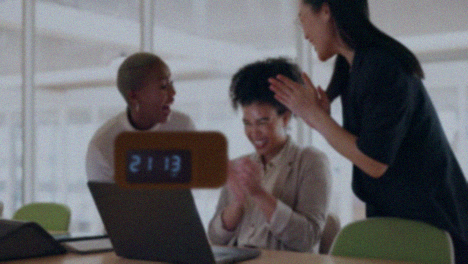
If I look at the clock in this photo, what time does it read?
21:13
